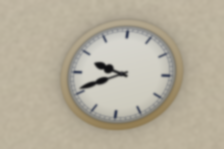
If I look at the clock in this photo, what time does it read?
9:41
